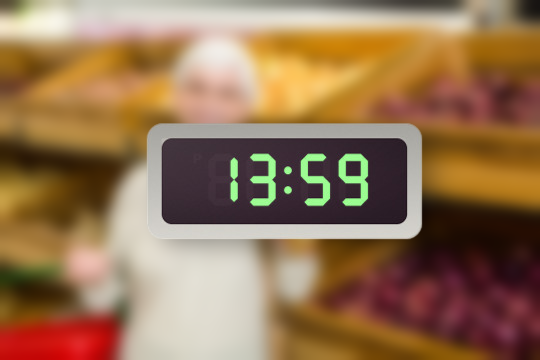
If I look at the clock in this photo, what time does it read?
13:59
